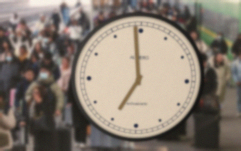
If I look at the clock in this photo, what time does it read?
6:59
